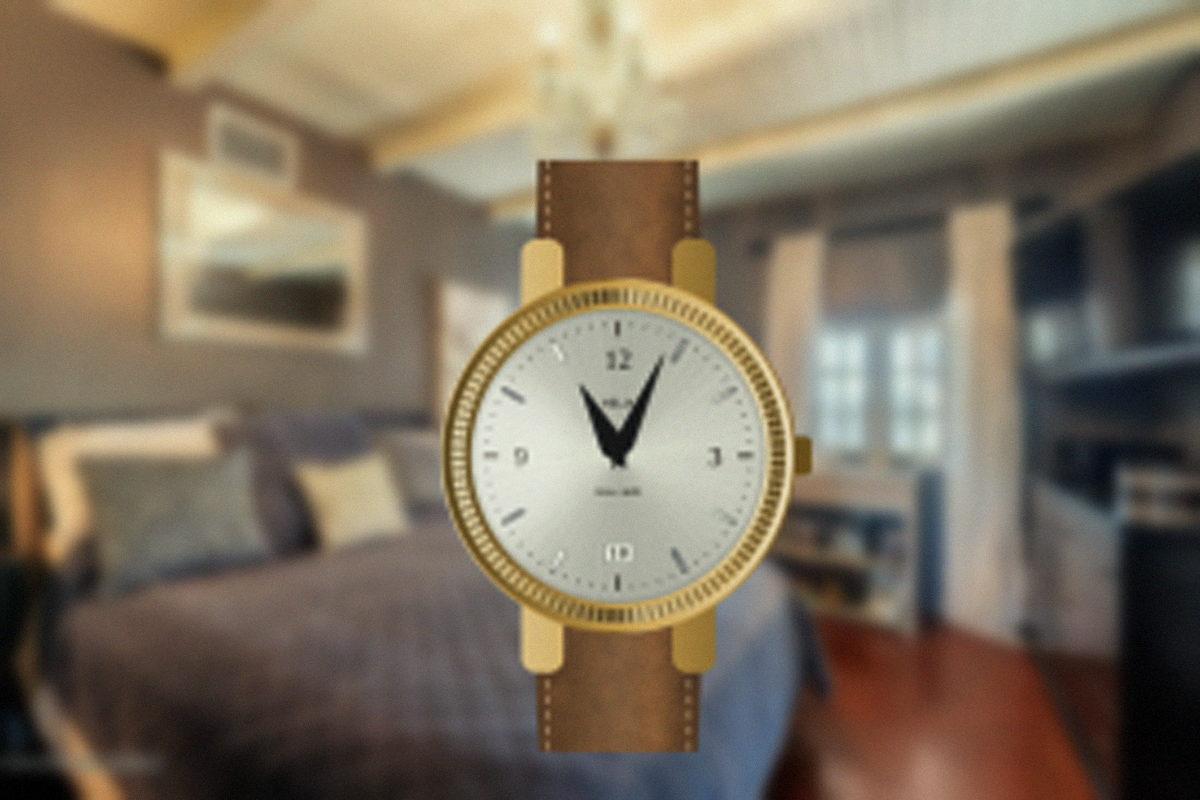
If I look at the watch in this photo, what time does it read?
11:04
